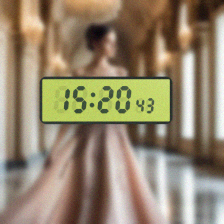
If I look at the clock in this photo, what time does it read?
15:20:43
